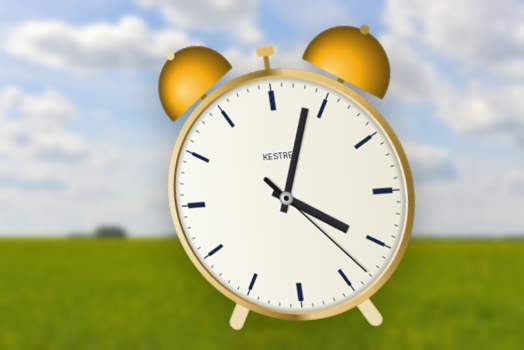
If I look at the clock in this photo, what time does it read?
4:03:23
